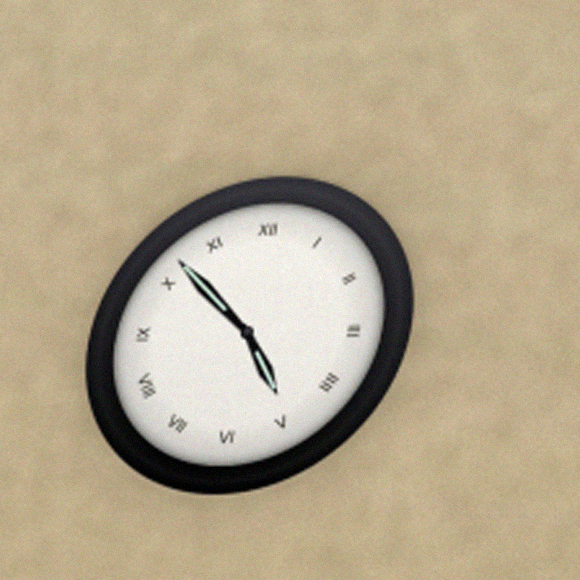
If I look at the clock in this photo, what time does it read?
4:52
